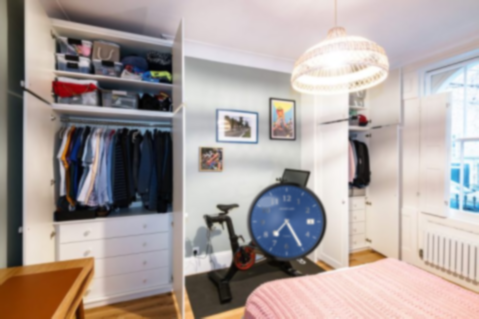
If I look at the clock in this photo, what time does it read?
7:25
